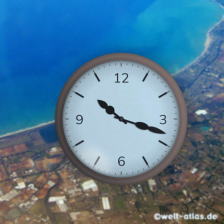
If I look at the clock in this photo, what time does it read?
10:18
